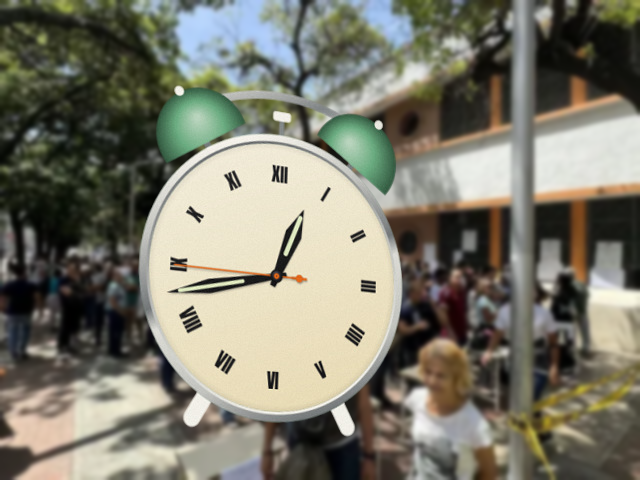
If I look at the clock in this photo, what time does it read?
12:42:45
